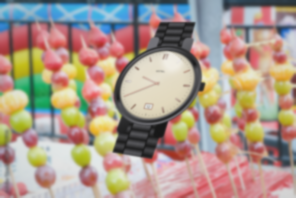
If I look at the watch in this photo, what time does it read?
9:40
